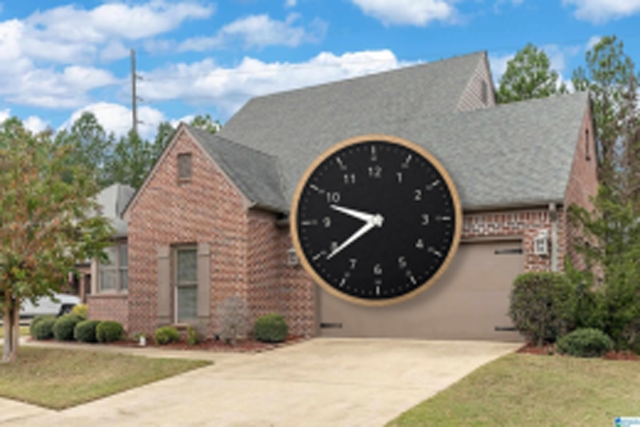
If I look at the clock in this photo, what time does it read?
9:39
